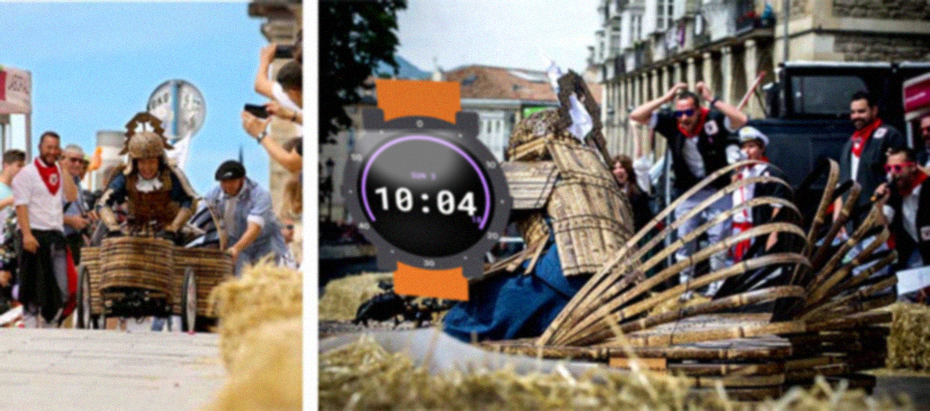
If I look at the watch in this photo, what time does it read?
10:04
